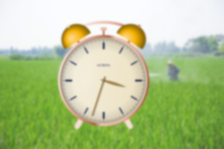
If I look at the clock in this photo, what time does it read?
3:33
